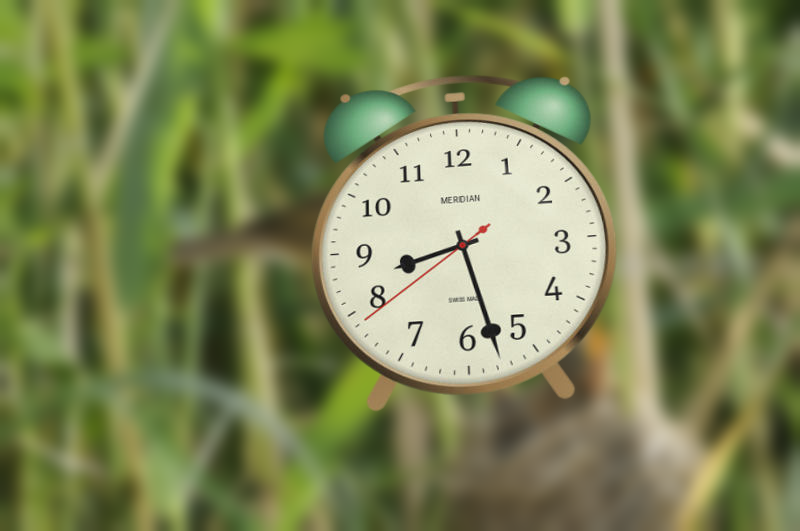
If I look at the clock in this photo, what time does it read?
8:27:39
